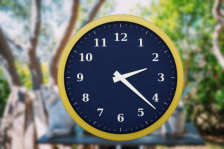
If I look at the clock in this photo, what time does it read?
2:22
